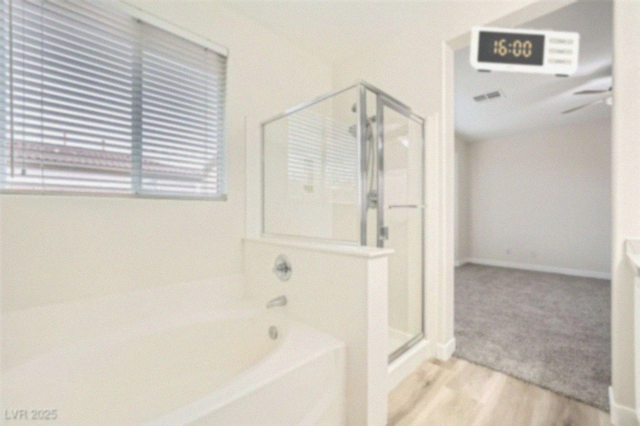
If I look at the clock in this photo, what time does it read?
16:00
